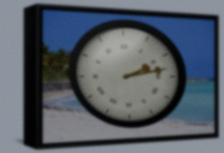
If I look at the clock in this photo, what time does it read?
2:13
